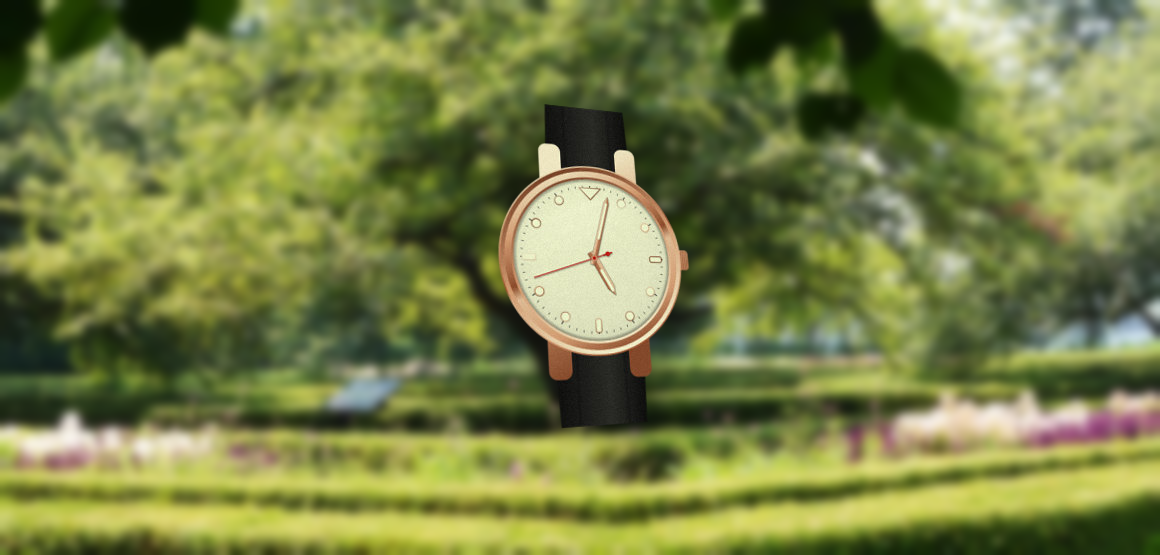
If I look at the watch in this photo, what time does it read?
5:02:42
